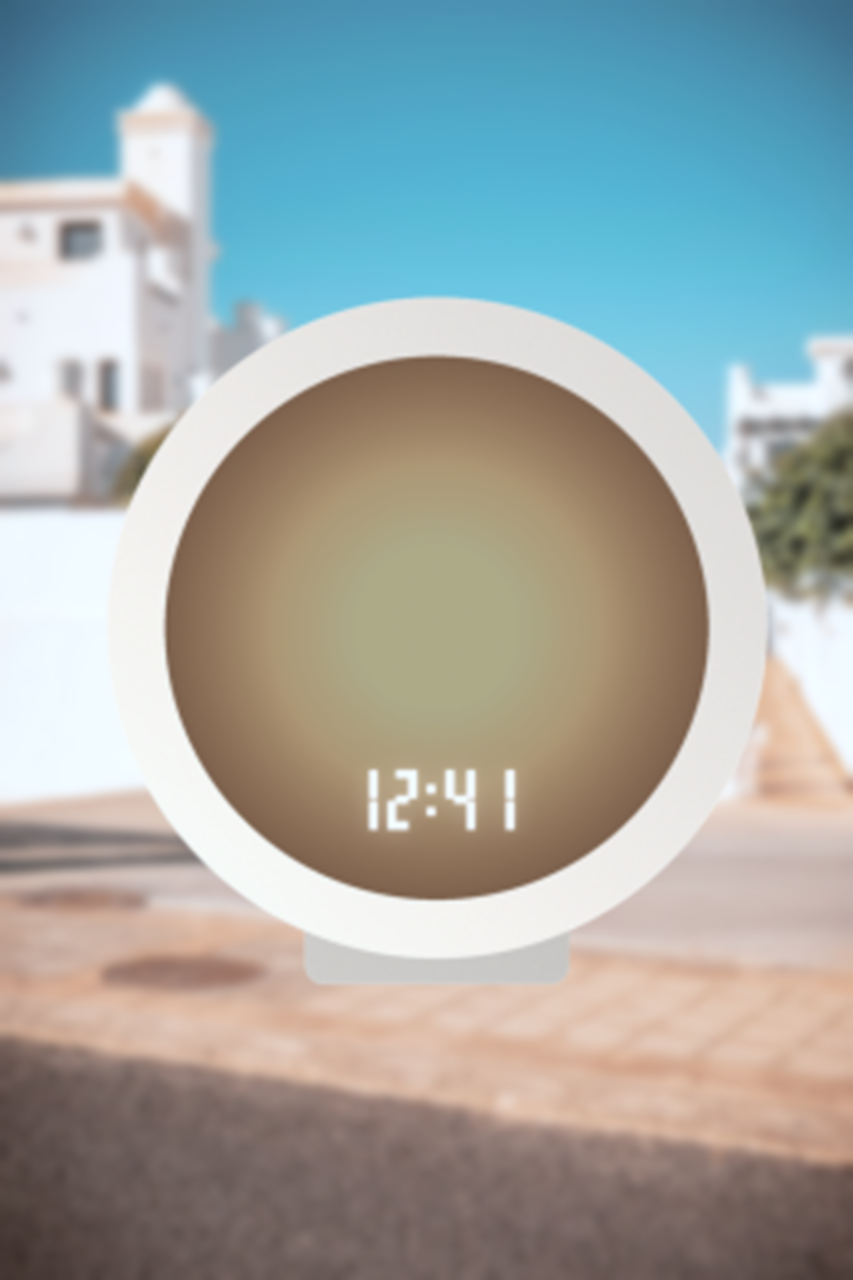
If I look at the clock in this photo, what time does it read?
12:41
